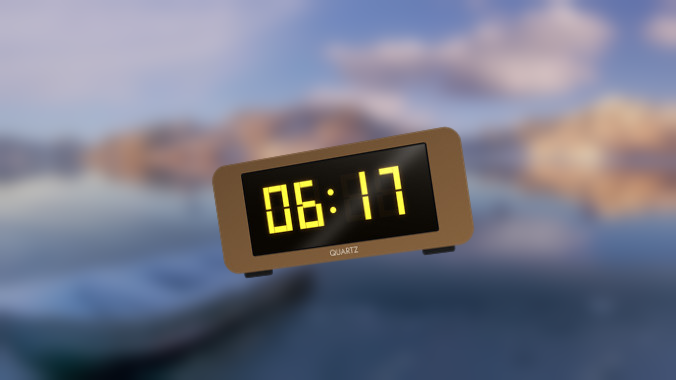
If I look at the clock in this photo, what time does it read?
6:17
